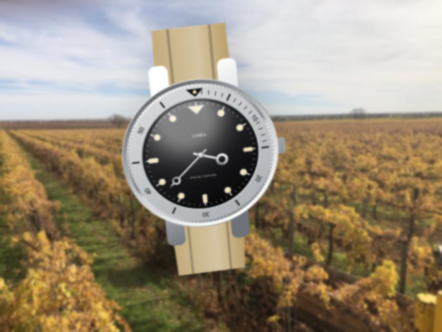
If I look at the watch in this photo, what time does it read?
3:38
